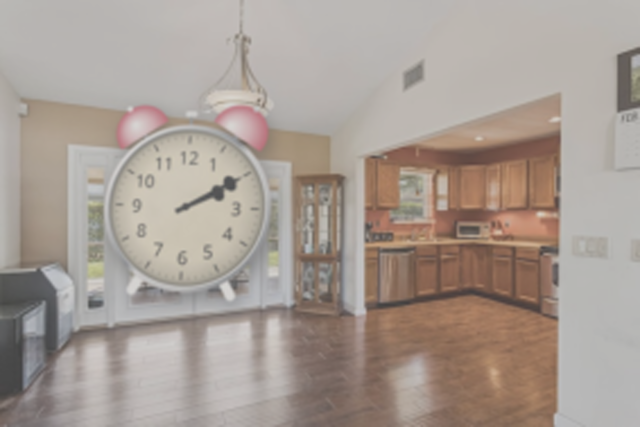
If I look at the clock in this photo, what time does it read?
2:10
